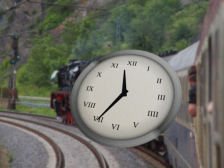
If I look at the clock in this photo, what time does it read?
11:35
